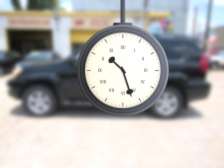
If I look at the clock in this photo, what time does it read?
10:27
